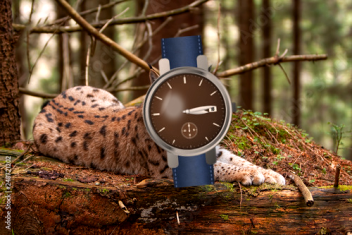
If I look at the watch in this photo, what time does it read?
3:14
